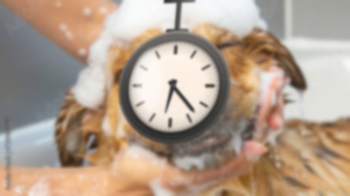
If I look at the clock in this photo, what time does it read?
6:23
